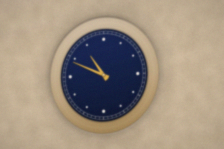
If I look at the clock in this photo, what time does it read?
10:49
